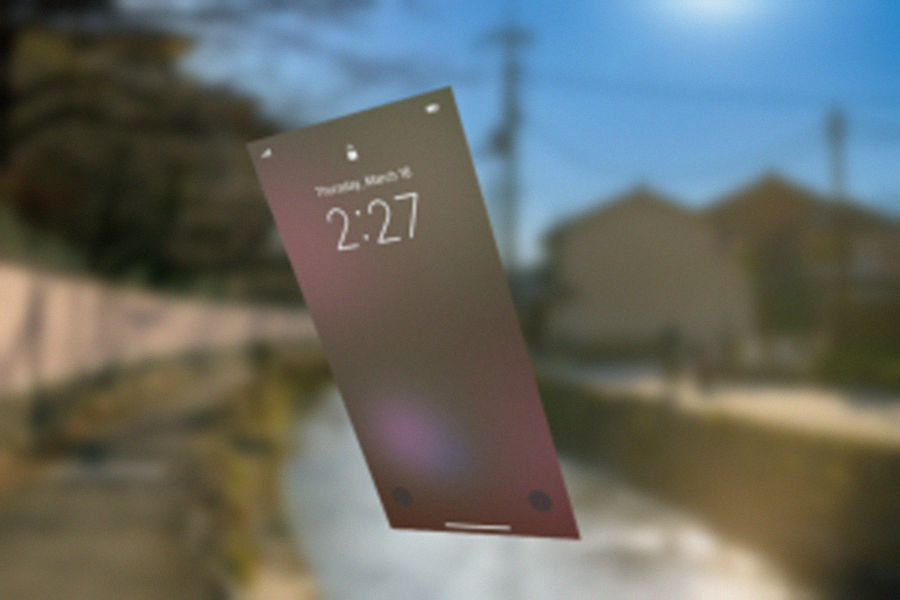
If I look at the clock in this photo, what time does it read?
2:27
